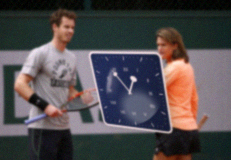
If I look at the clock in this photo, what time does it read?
12:54
